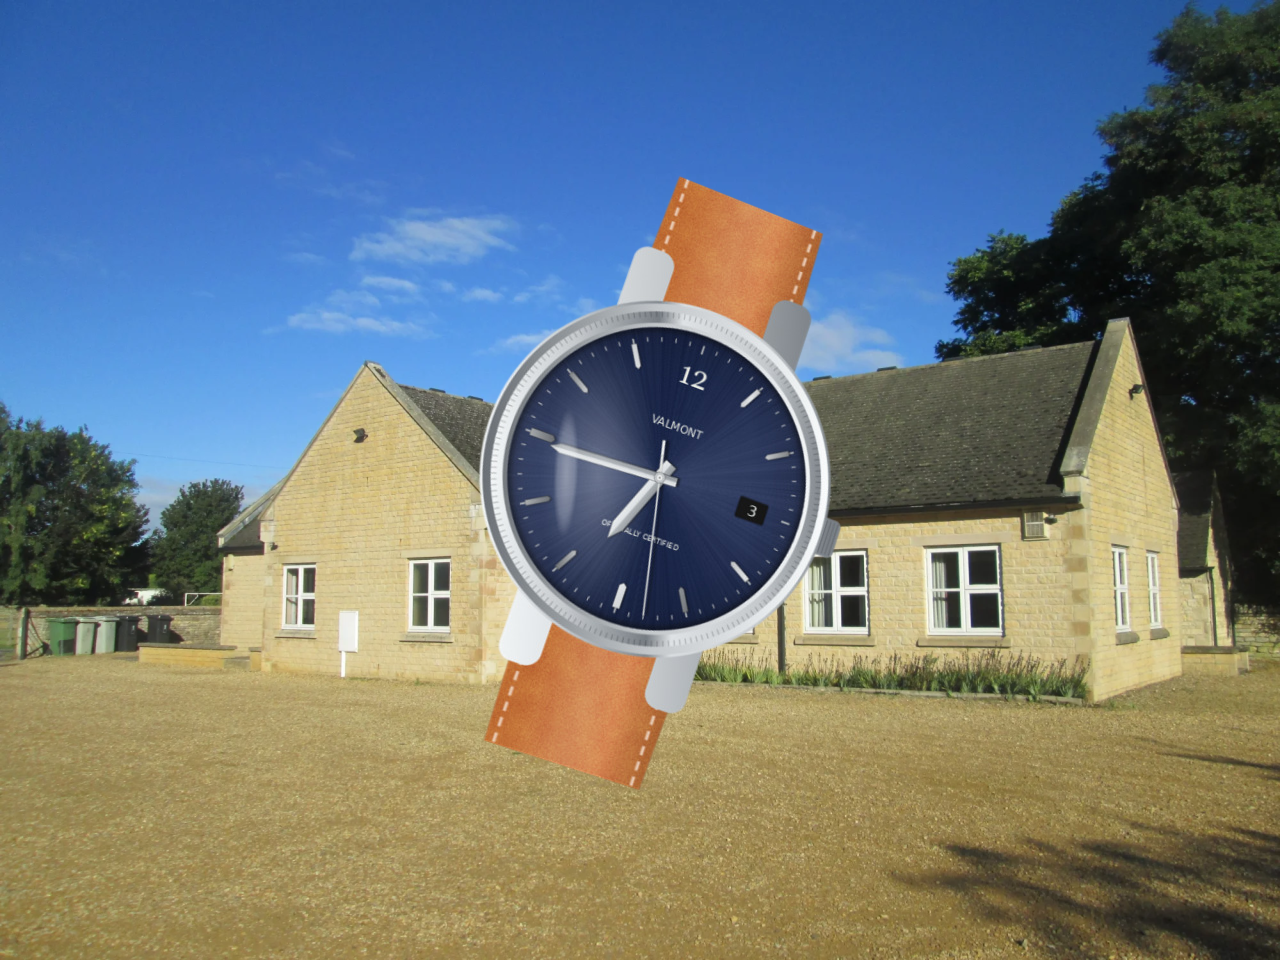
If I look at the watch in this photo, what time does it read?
6:44:28
